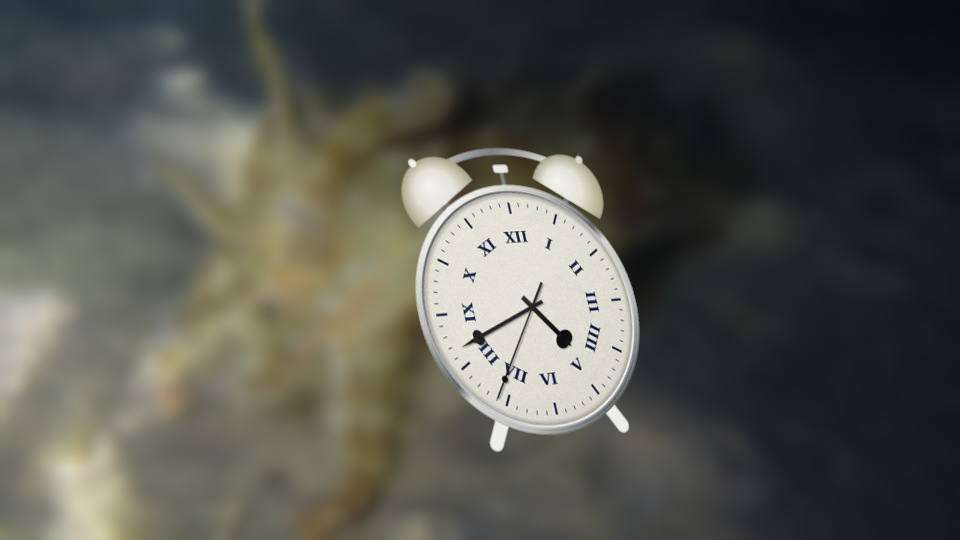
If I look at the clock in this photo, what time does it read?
4:41:36
